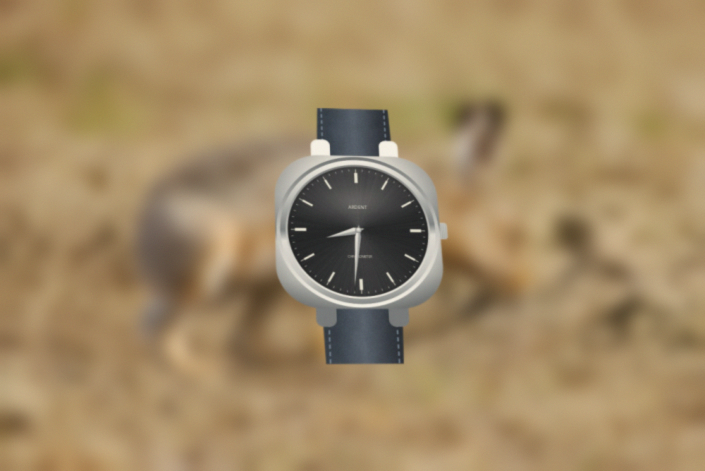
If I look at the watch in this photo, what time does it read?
8:31
